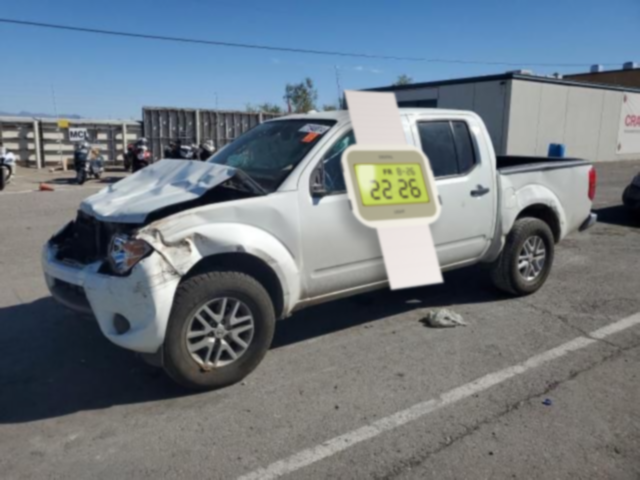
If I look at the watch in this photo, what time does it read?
22:26
